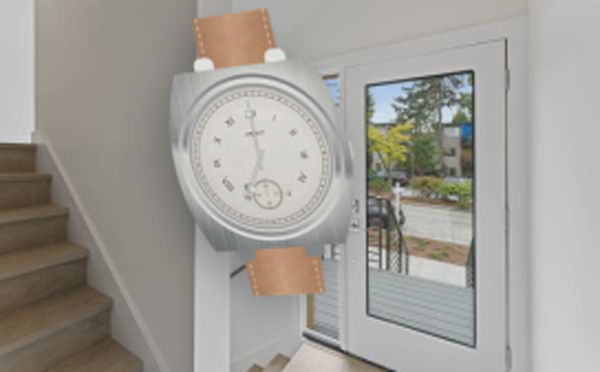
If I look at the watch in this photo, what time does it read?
7:00
